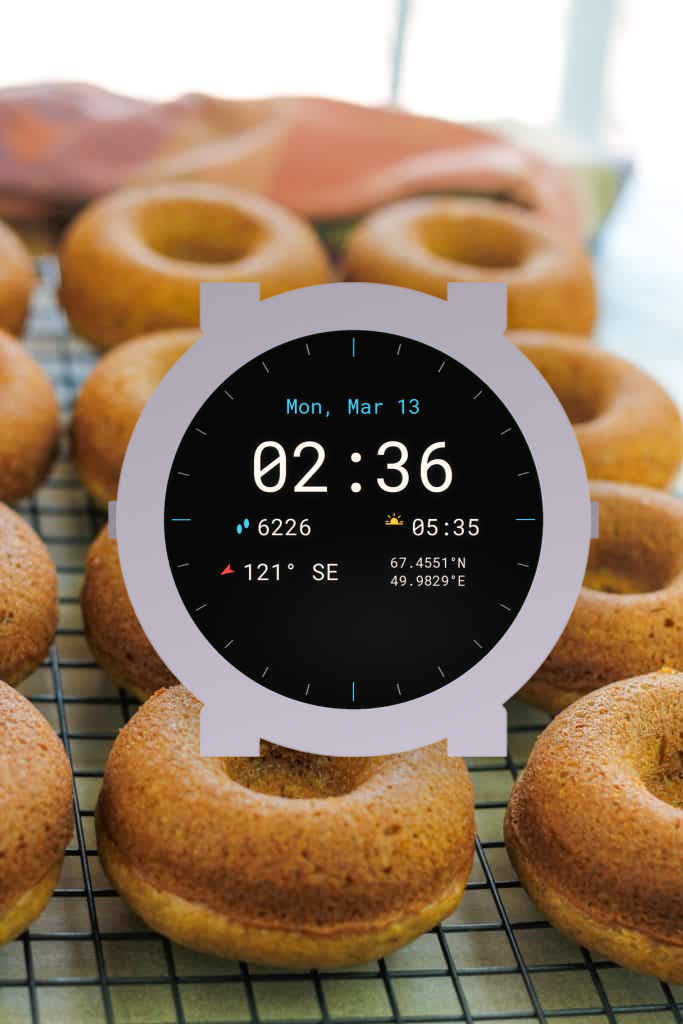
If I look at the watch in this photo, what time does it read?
2:36
